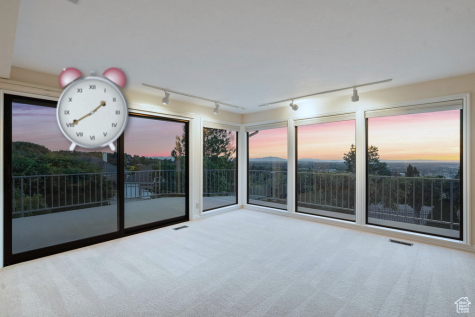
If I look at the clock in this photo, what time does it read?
1:40
